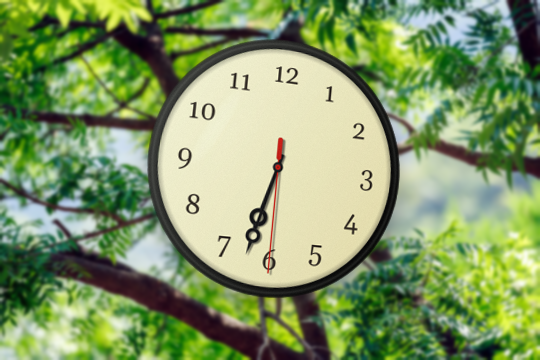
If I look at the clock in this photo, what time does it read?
6:32:30
